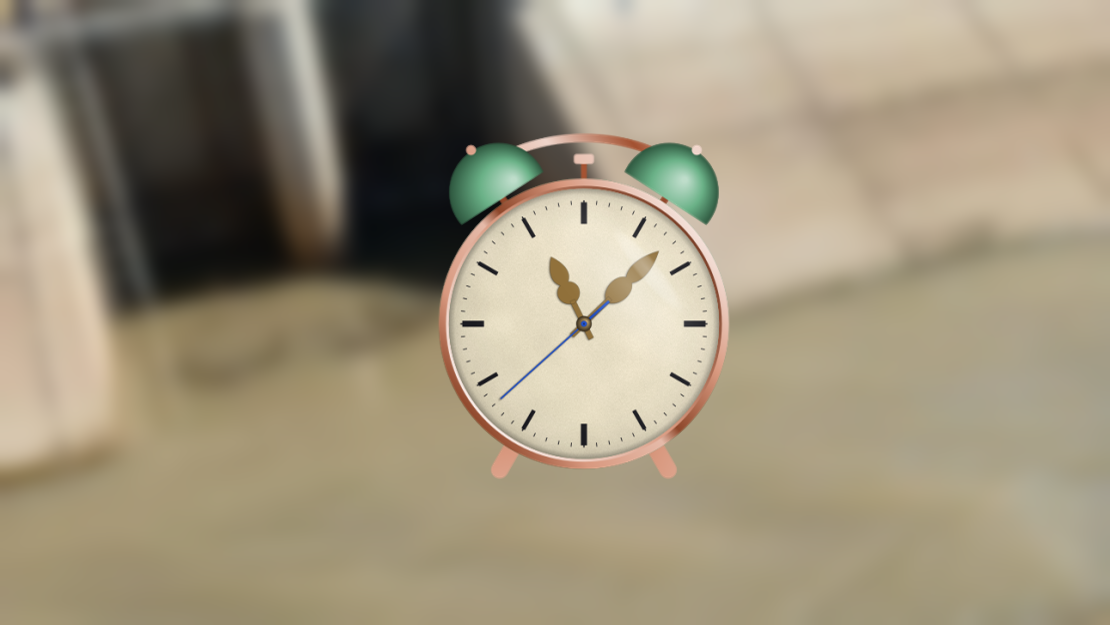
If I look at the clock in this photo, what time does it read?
11:07:38
